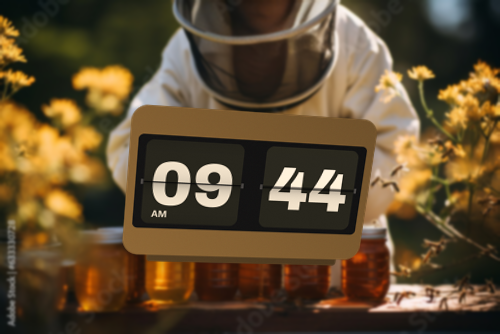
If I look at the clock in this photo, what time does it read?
9:44
